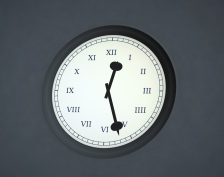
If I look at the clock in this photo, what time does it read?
12:27
